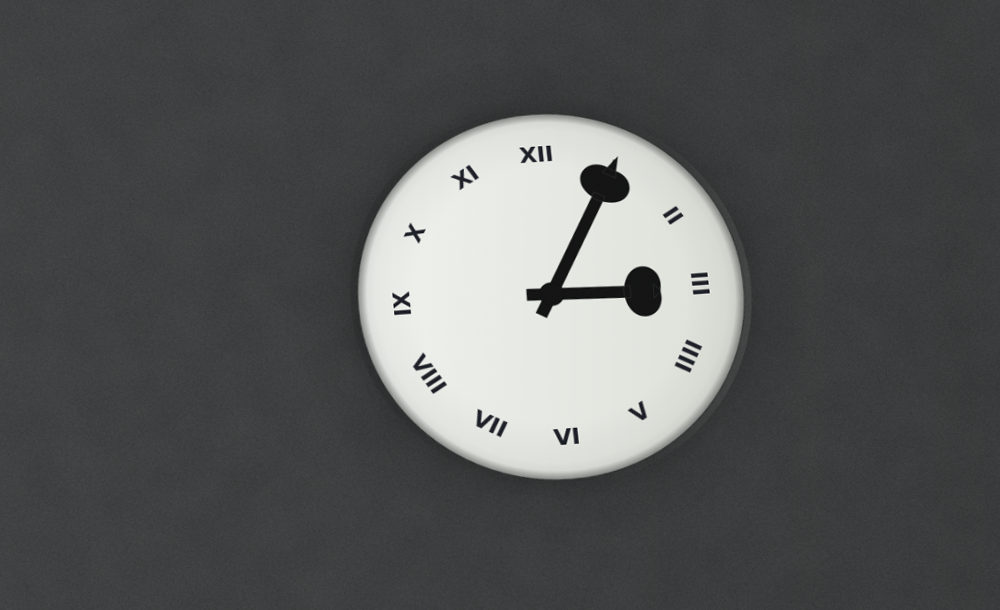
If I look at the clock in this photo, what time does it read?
3:05
